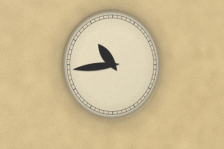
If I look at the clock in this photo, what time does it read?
10:44
